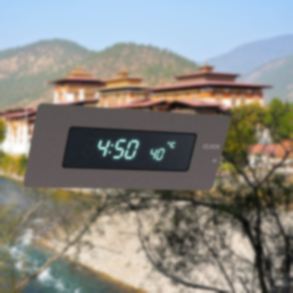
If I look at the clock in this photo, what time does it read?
4:50
